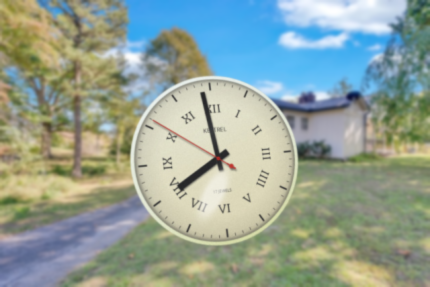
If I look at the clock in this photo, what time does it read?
7:58:51
